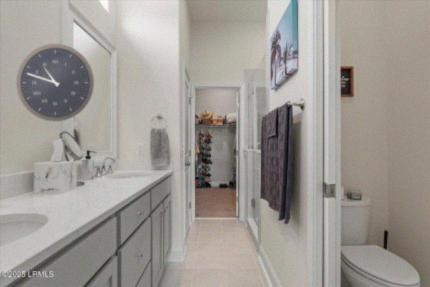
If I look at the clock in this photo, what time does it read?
10:48
